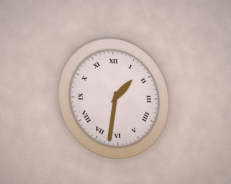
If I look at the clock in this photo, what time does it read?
1:32
